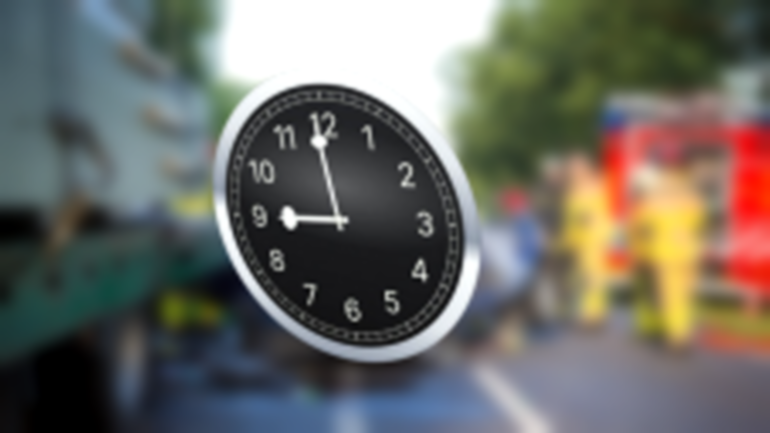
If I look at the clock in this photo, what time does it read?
8:59
